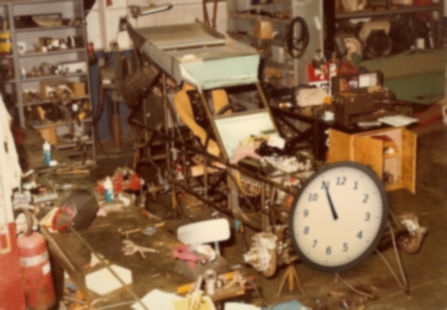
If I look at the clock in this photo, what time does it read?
10:55
